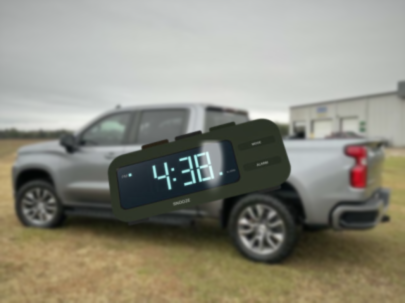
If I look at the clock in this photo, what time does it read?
4:38
